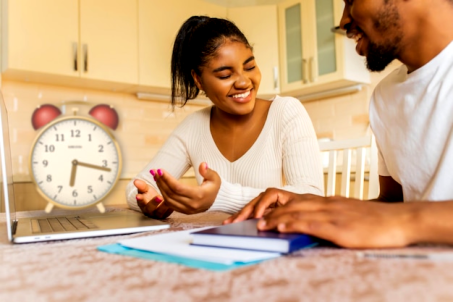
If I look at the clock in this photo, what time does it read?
6:17
